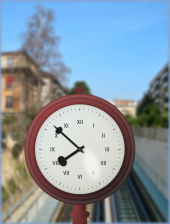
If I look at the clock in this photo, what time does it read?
7:52
